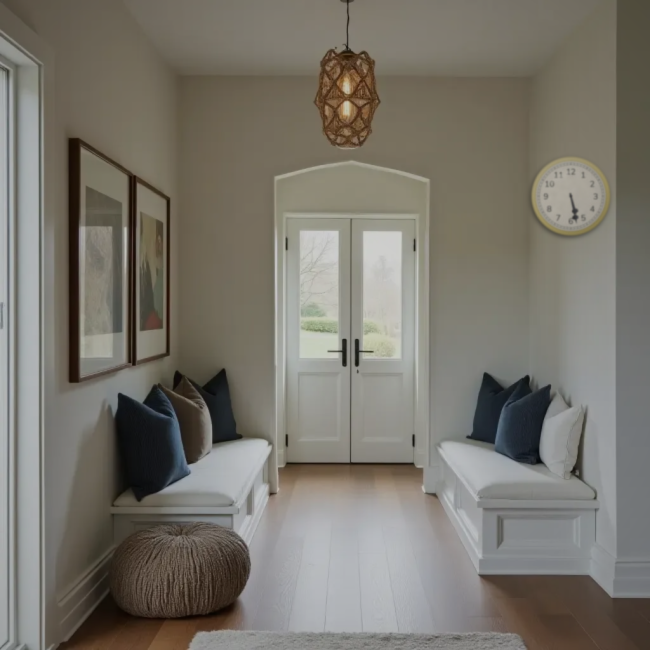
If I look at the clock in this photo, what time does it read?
5:28
